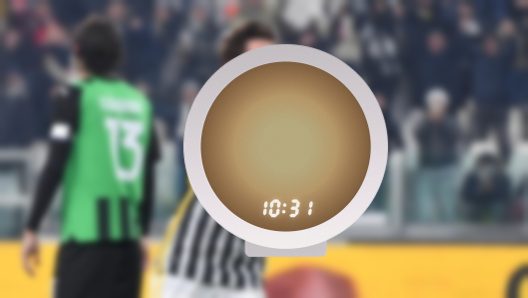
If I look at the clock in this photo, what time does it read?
10:31
